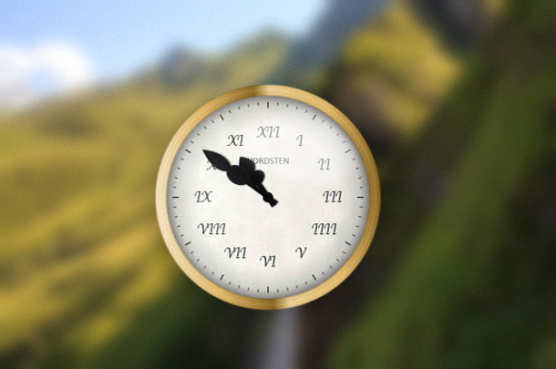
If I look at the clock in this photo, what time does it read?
10:51
